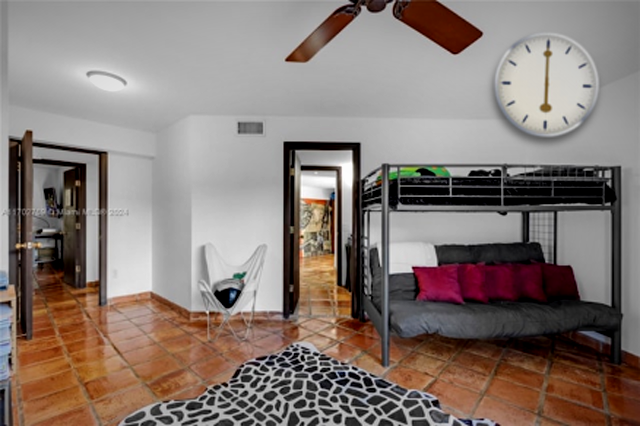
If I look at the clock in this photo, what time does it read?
6:00
